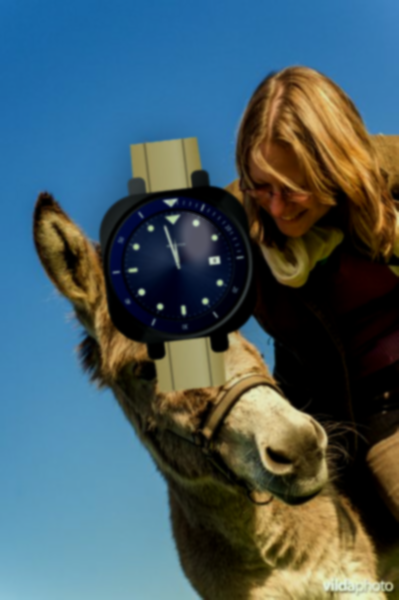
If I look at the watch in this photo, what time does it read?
11:58
